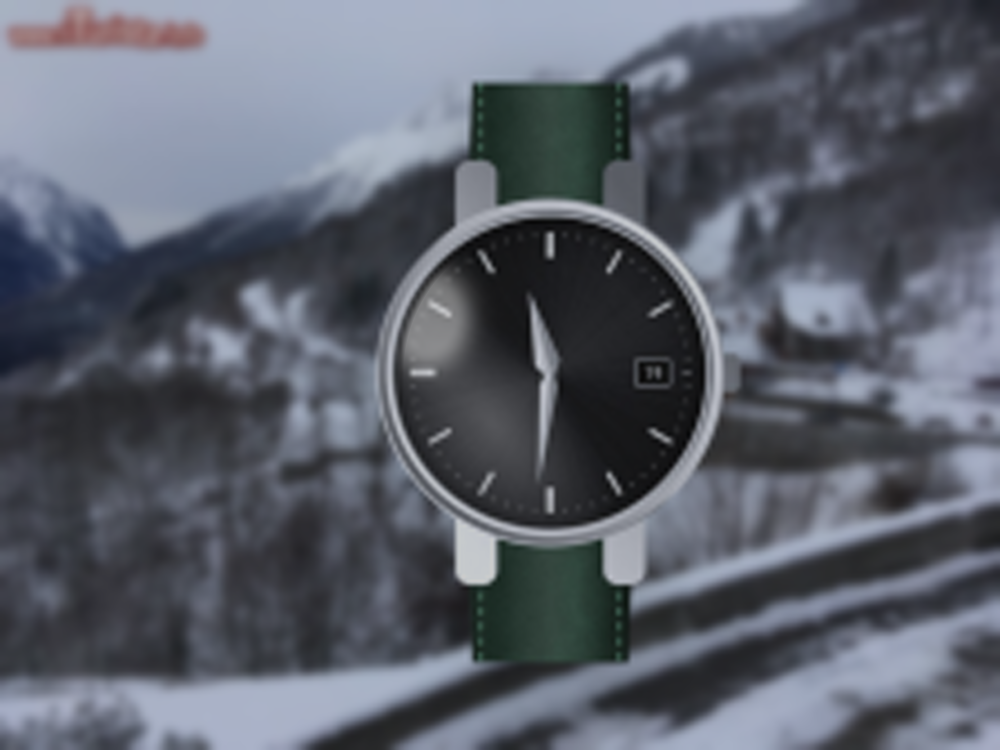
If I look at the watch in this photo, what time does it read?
11:31
